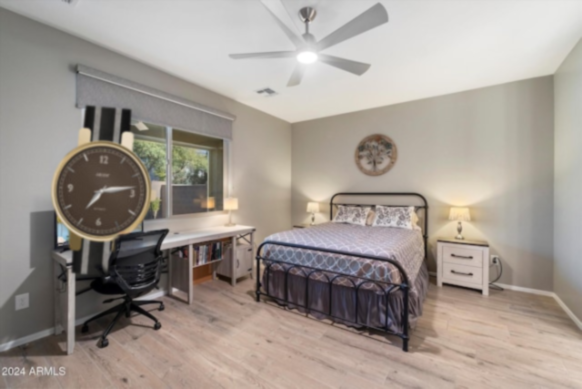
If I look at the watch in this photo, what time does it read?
7:13
